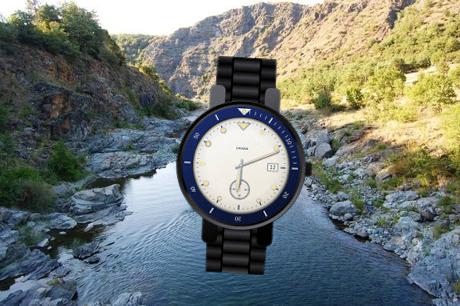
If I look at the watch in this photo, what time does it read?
6:11
